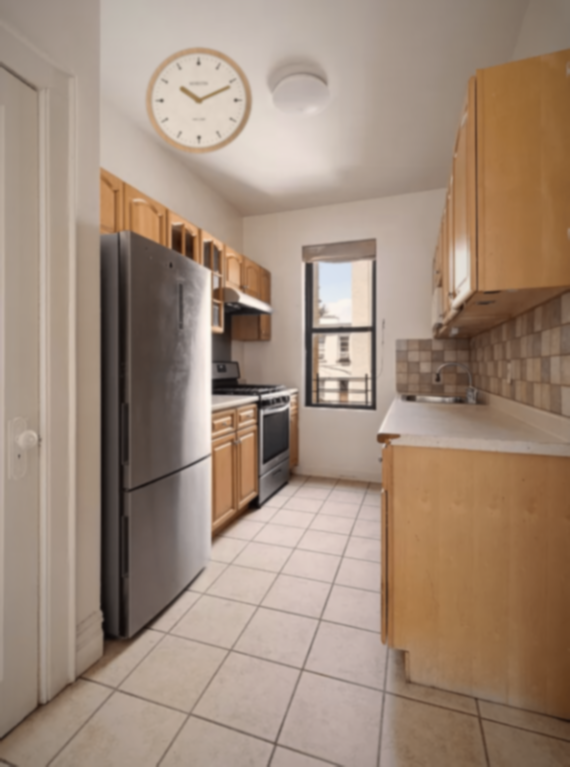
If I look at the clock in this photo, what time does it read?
10:11
